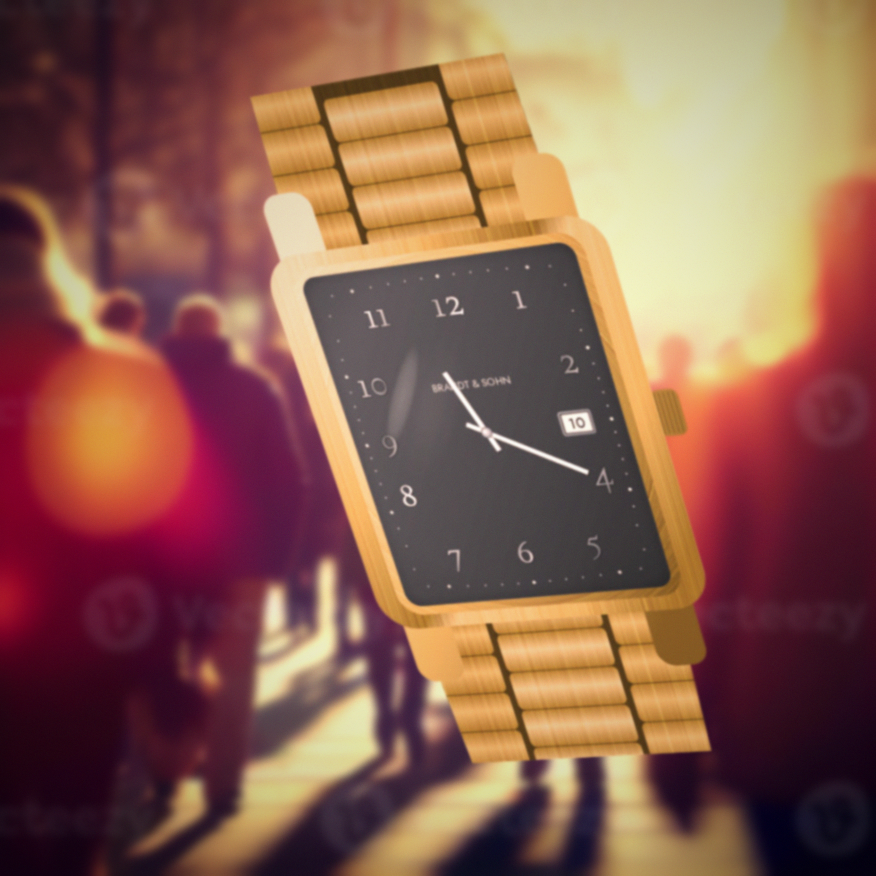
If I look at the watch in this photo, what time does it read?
11:20
